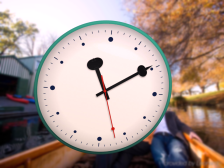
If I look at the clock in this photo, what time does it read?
11:09:27
